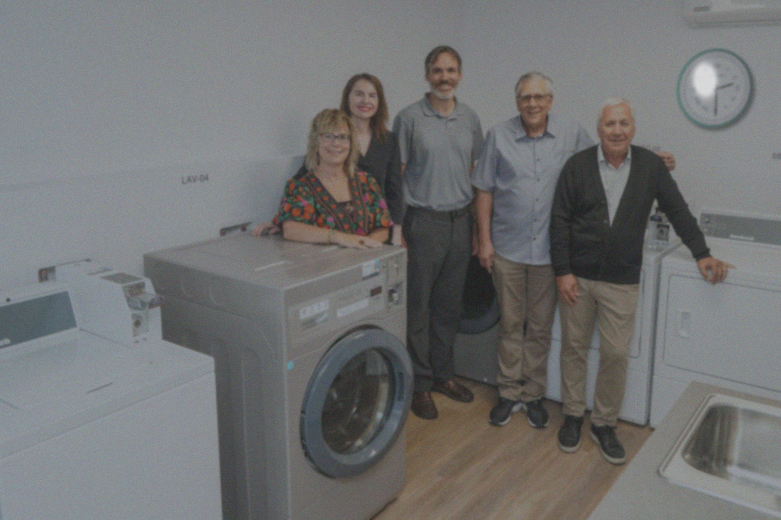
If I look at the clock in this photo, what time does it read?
2:30
